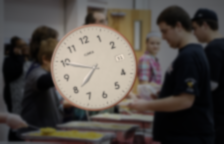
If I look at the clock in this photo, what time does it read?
7:50
